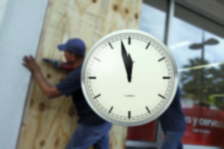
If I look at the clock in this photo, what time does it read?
11:58
